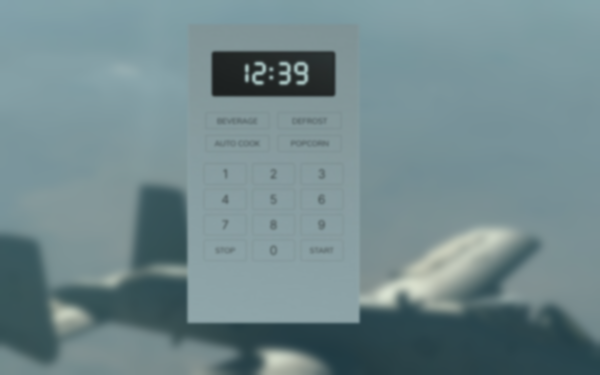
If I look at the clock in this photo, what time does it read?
12:39
